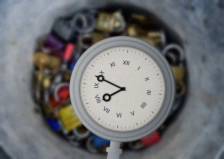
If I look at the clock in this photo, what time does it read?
7:48
